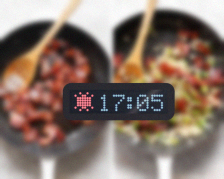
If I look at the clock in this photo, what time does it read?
17:05
